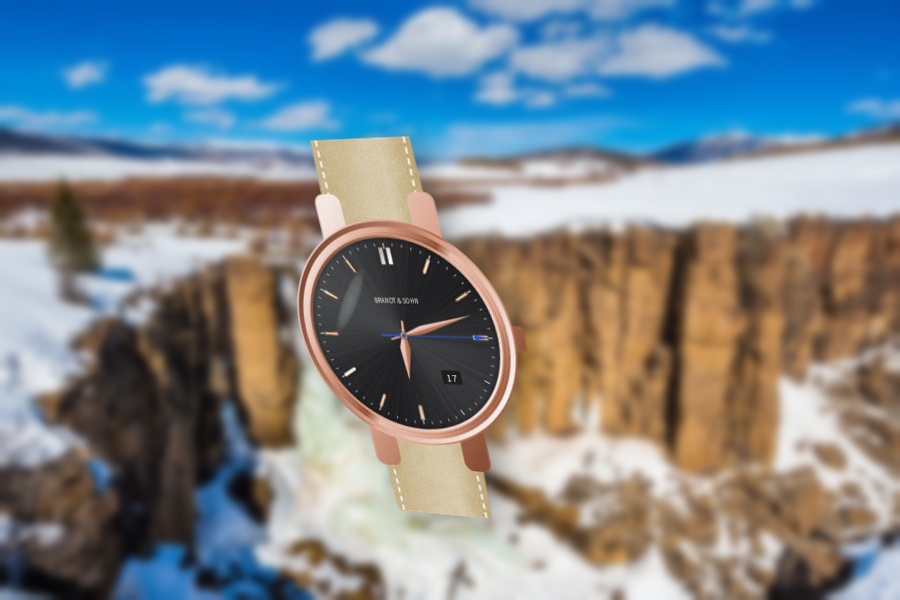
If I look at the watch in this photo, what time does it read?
6:12:15
